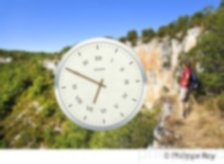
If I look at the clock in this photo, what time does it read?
6:50
